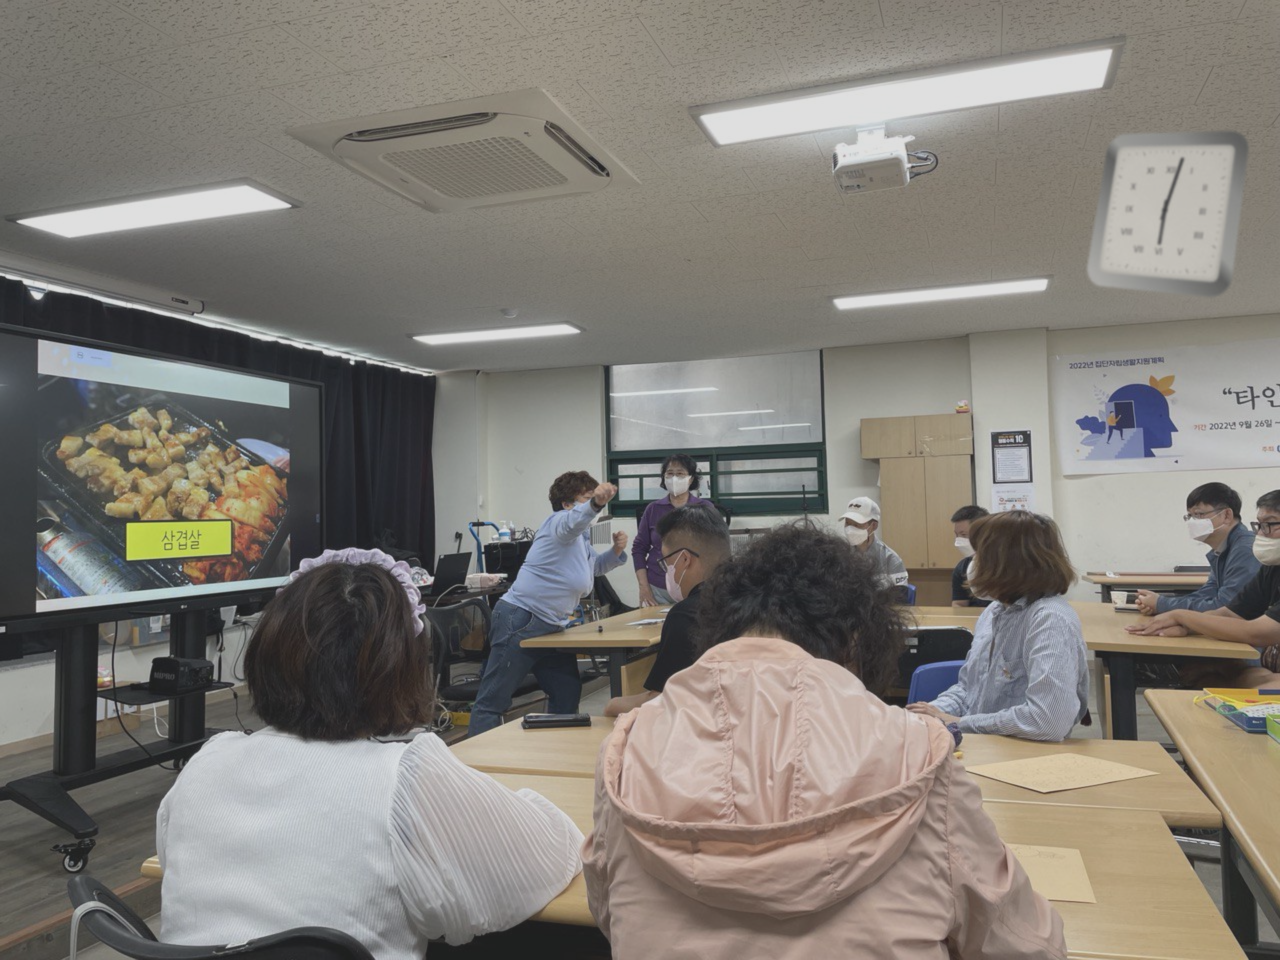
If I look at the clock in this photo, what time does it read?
6:02
